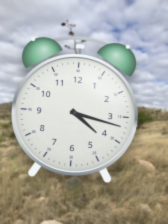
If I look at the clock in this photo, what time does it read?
4:17
